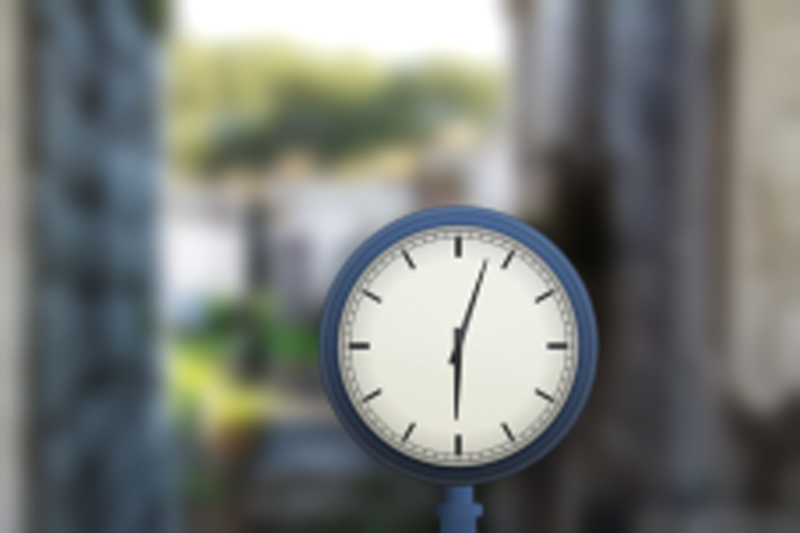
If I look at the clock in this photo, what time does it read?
6:03
